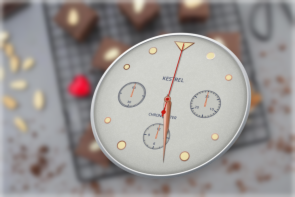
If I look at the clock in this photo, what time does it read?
5:28
